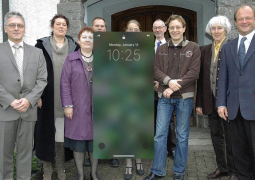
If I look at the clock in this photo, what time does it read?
10:25
